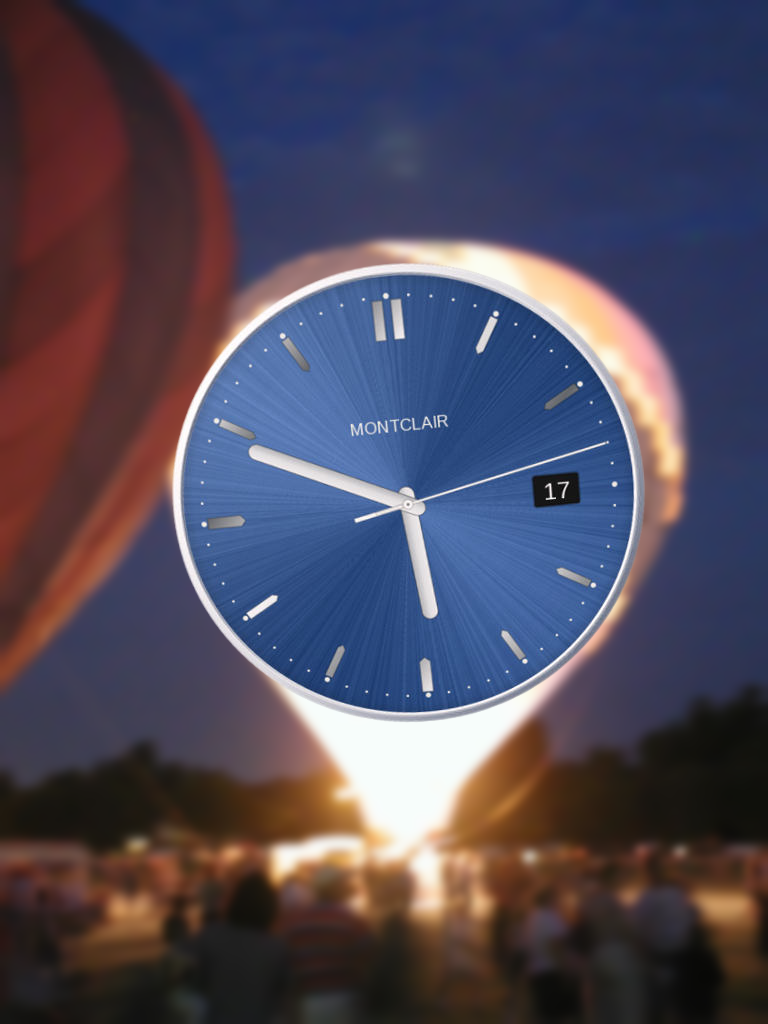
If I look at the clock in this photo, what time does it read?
5:49:13
